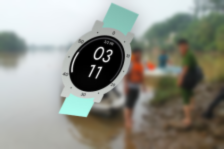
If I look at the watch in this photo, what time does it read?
3:11
